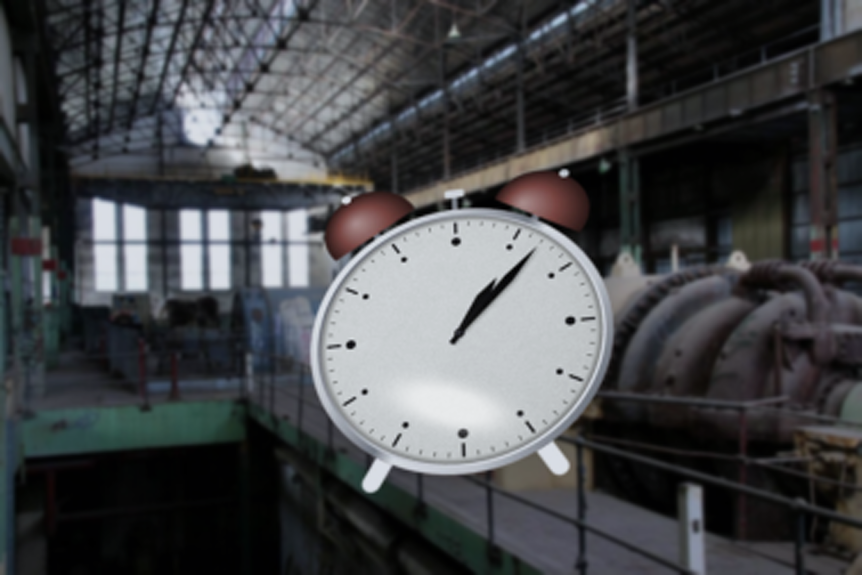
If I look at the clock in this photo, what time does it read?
1:07
